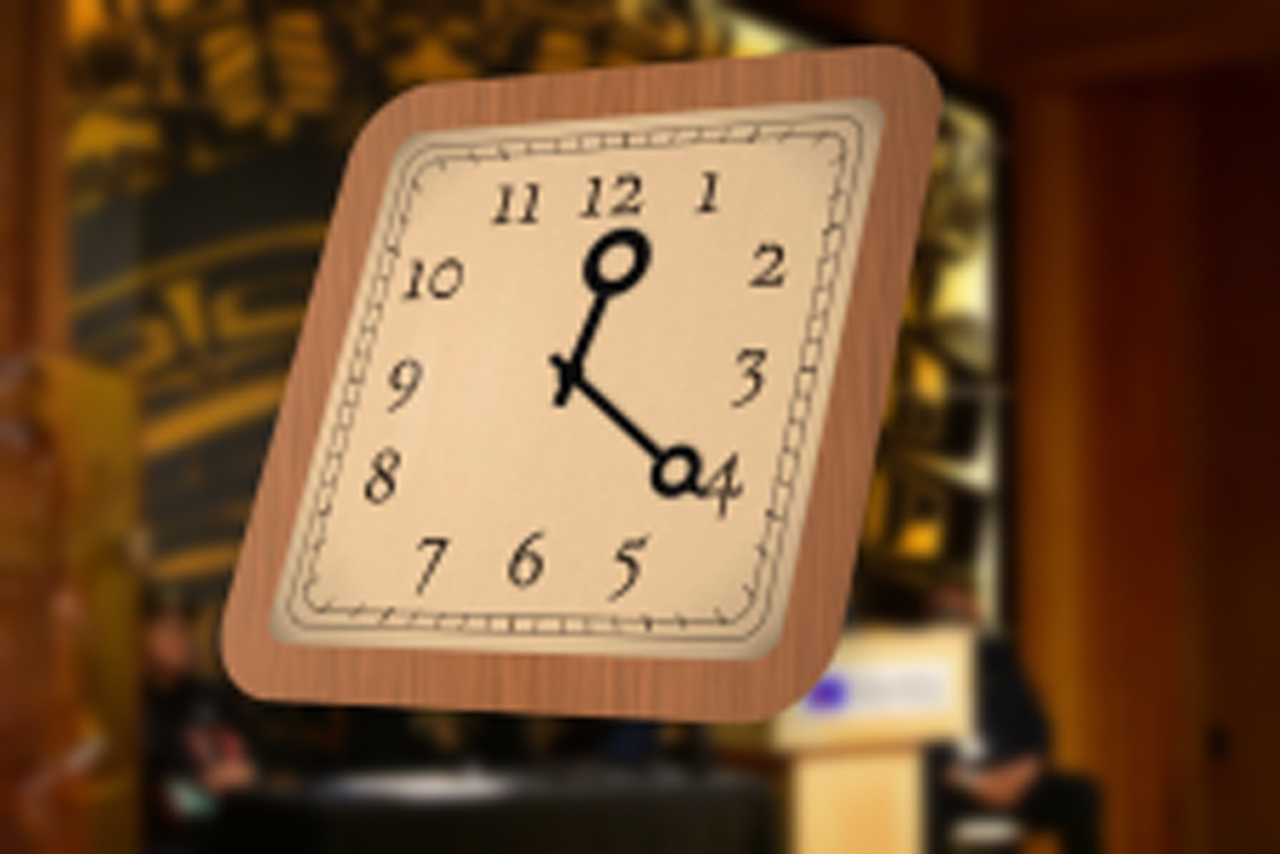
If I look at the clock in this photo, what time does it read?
12:21
